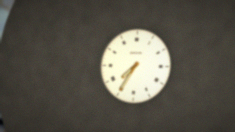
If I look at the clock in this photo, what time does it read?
7:35
